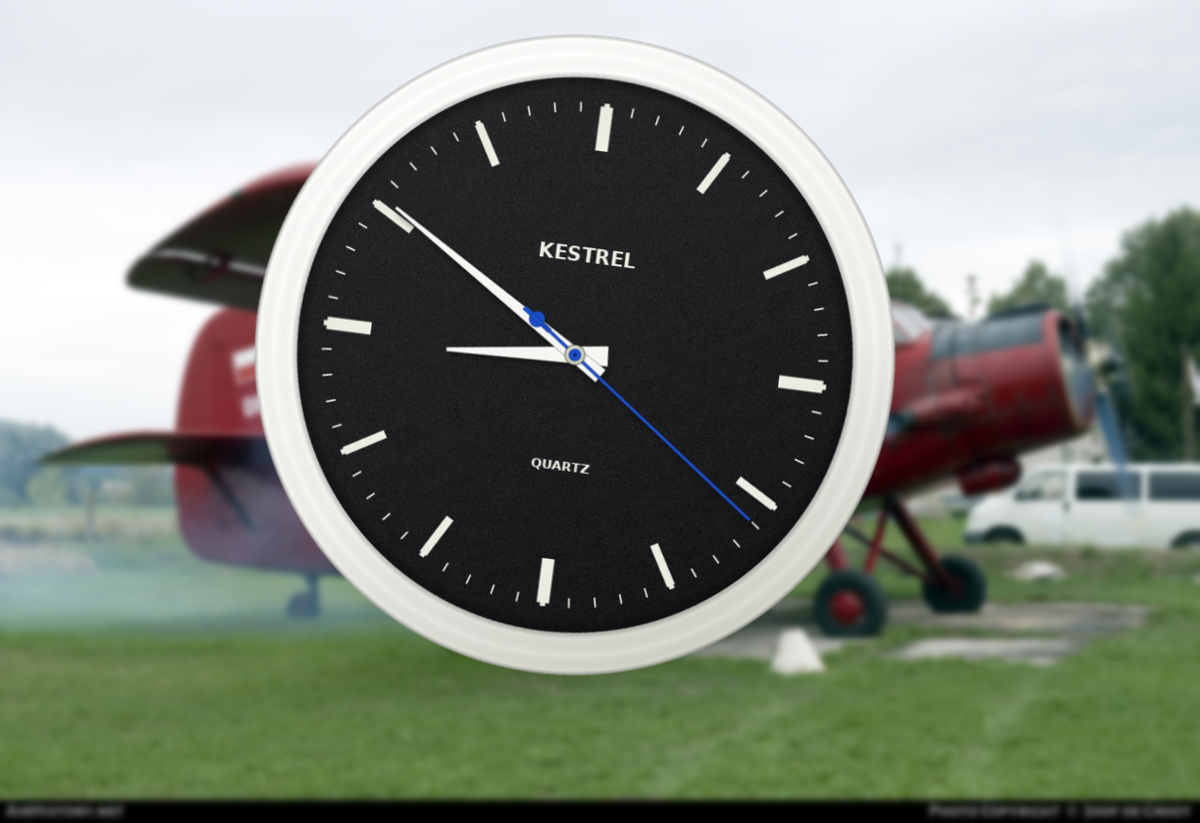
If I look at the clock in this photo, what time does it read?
8:50:21
